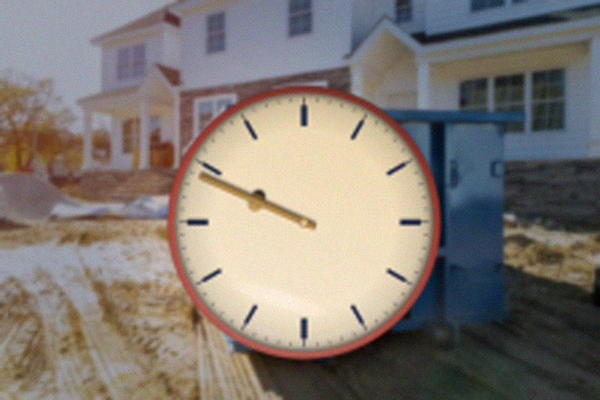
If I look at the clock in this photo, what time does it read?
9:49
